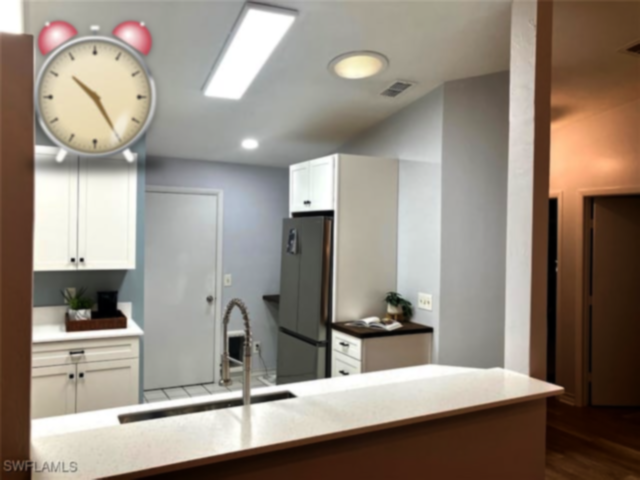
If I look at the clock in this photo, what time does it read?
10:25
